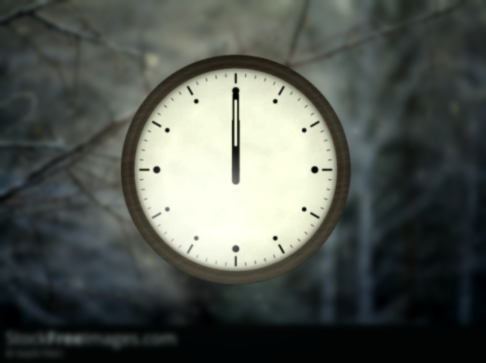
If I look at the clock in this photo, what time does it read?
12:00
